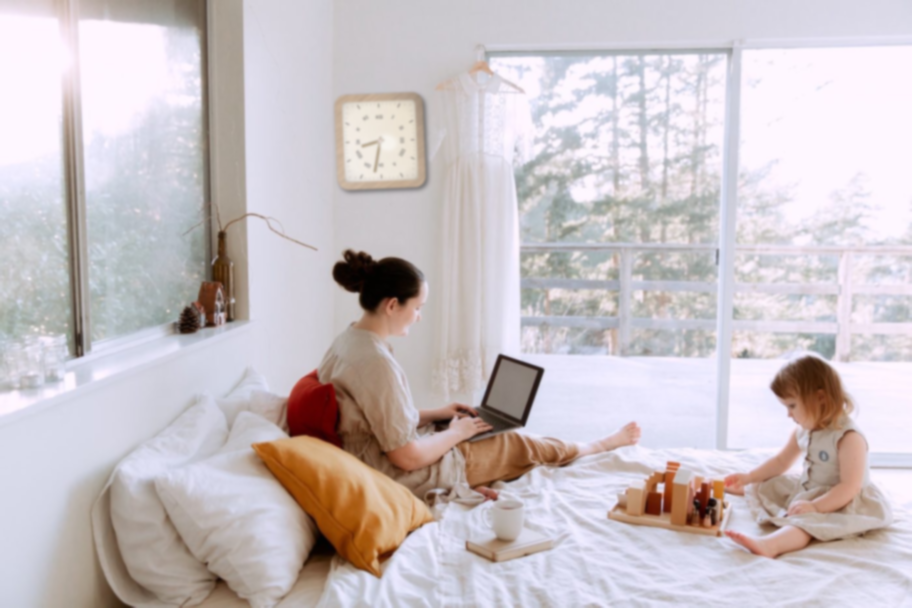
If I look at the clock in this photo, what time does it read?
8:32
